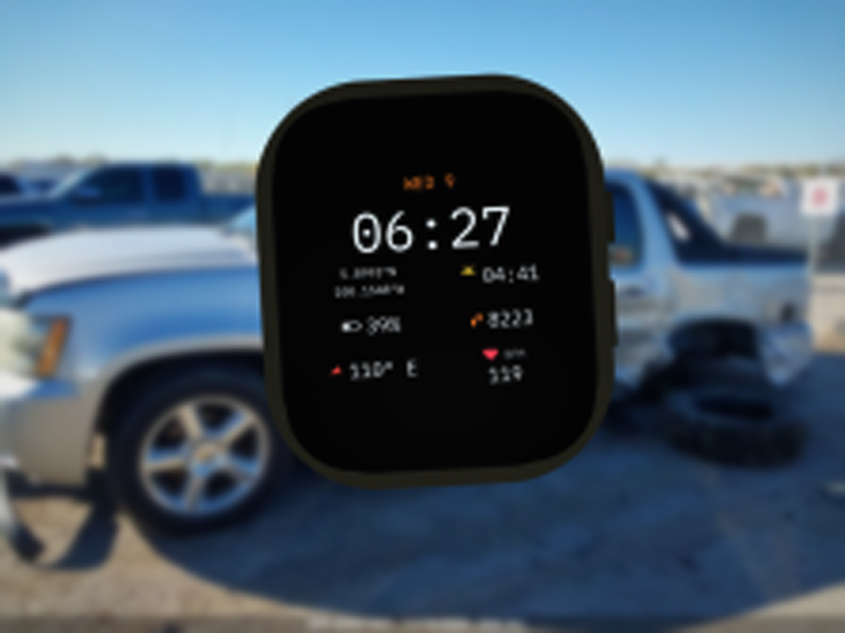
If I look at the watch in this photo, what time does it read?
6:27
